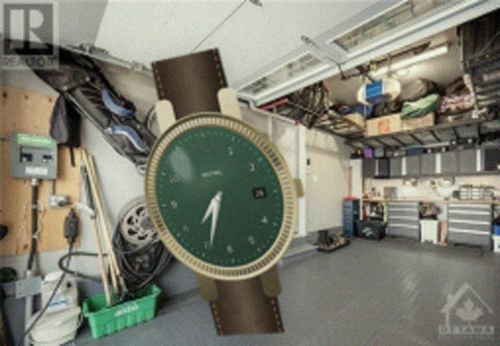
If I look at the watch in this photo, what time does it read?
7:34
